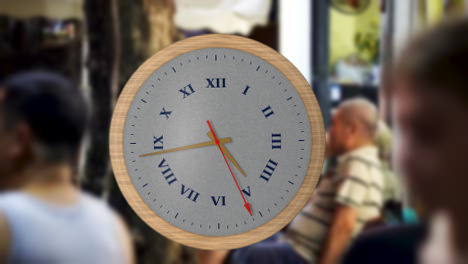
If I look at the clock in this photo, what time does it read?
4:43:26
